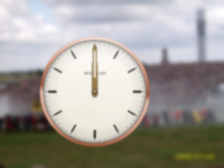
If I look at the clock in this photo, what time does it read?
12:00
